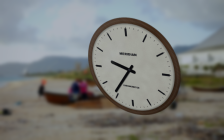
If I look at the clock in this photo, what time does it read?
9:36
